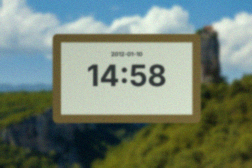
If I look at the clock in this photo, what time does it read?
14:58
